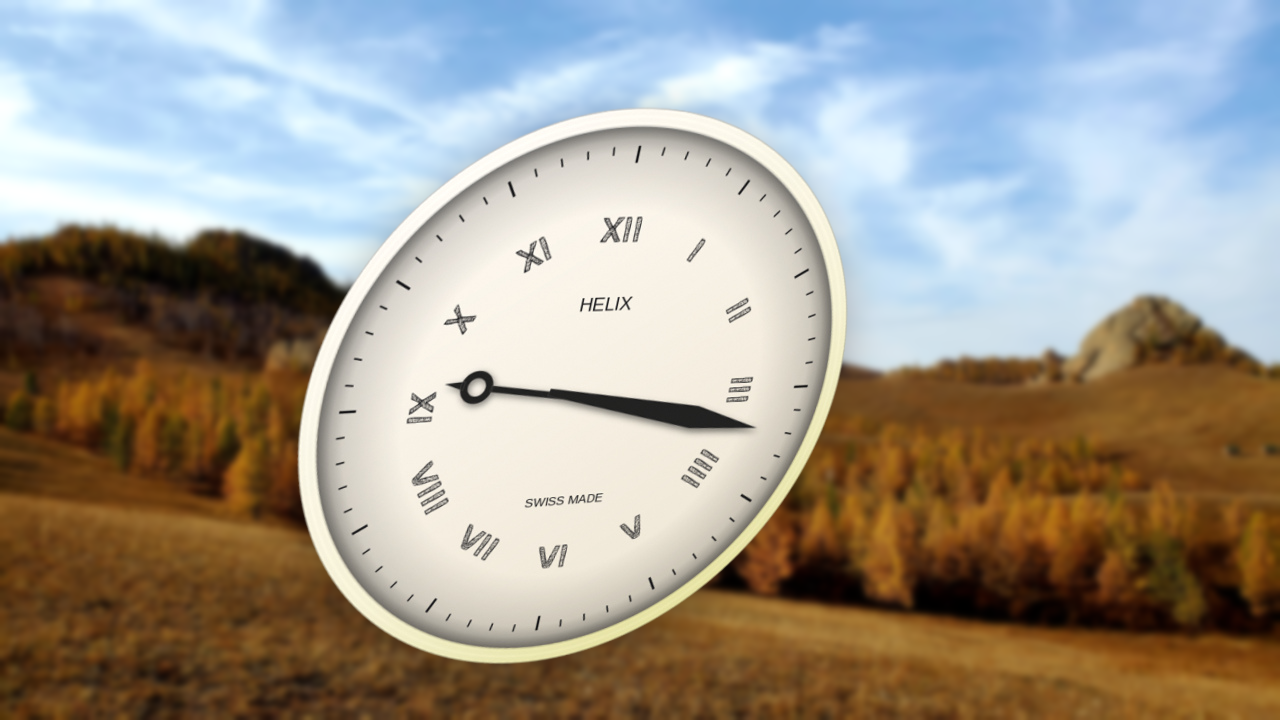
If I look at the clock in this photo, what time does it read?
9:17
